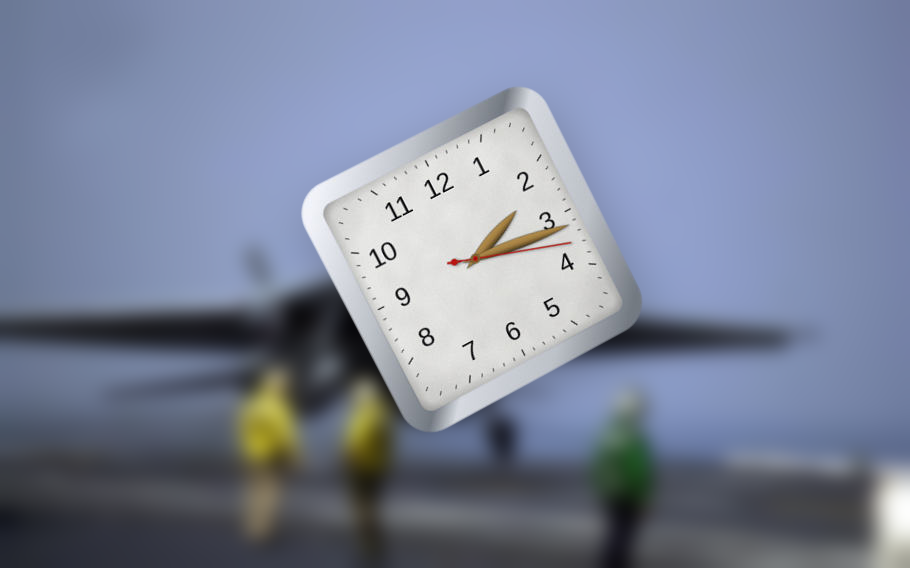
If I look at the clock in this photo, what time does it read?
2:16:18
